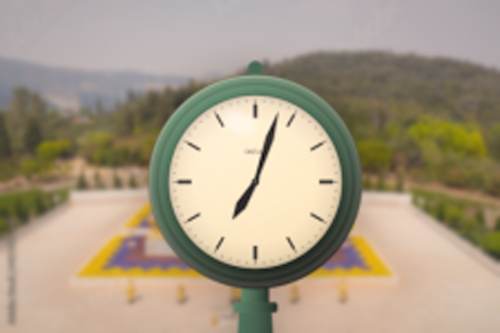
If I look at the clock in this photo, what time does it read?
7:03
